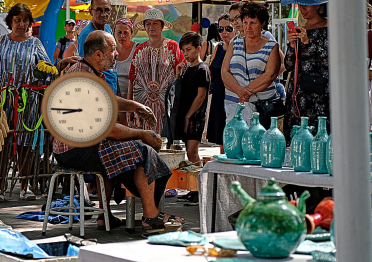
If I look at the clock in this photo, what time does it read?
8:46
